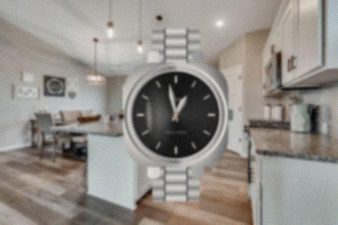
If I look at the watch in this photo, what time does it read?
12:58
